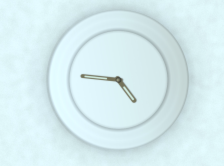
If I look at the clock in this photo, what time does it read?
4:46
